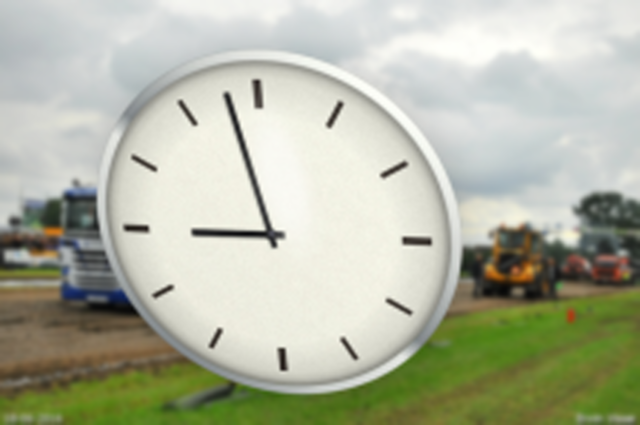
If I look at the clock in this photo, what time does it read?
8:58
